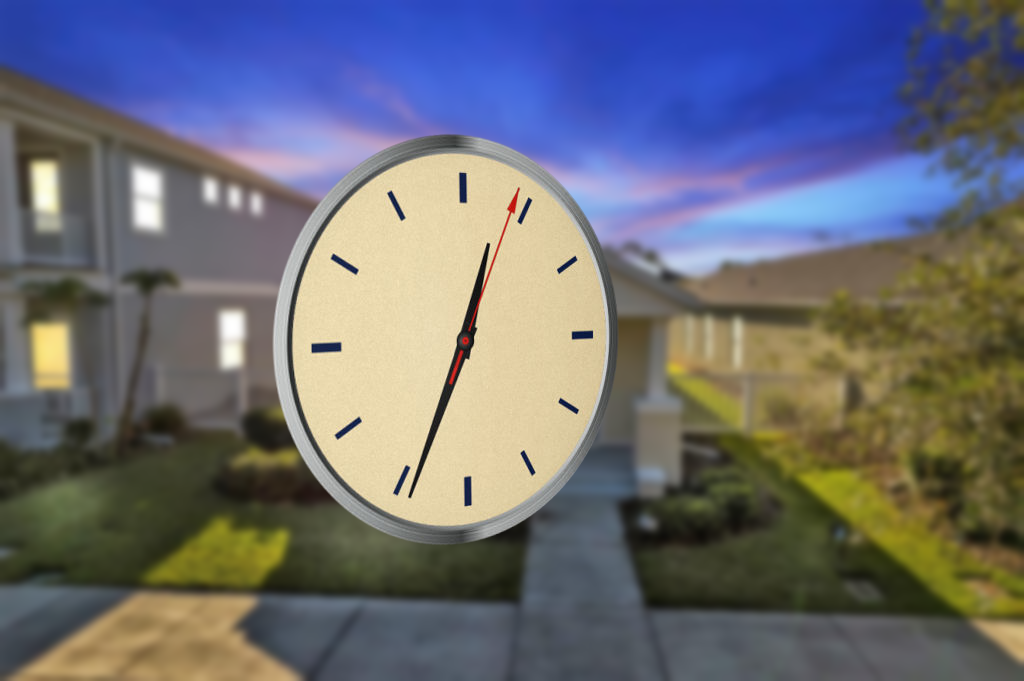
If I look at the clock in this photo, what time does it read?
12:34:04
